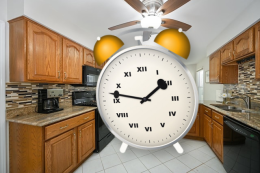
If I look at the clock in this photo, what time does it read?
1:47
